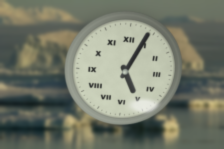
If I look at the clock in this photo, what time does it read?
5:04
